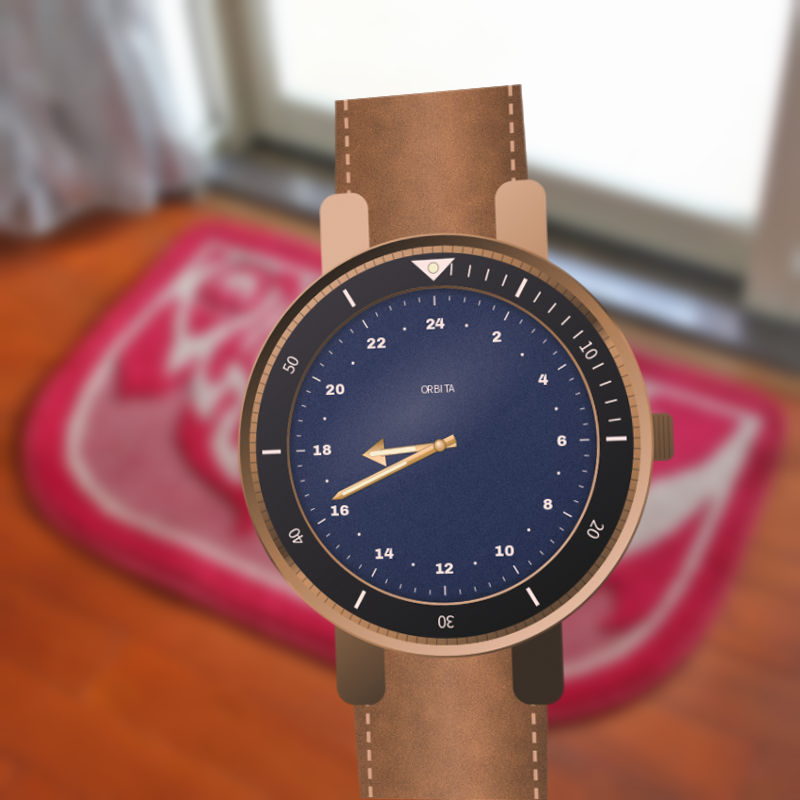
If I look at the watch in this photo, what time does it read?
17:41
